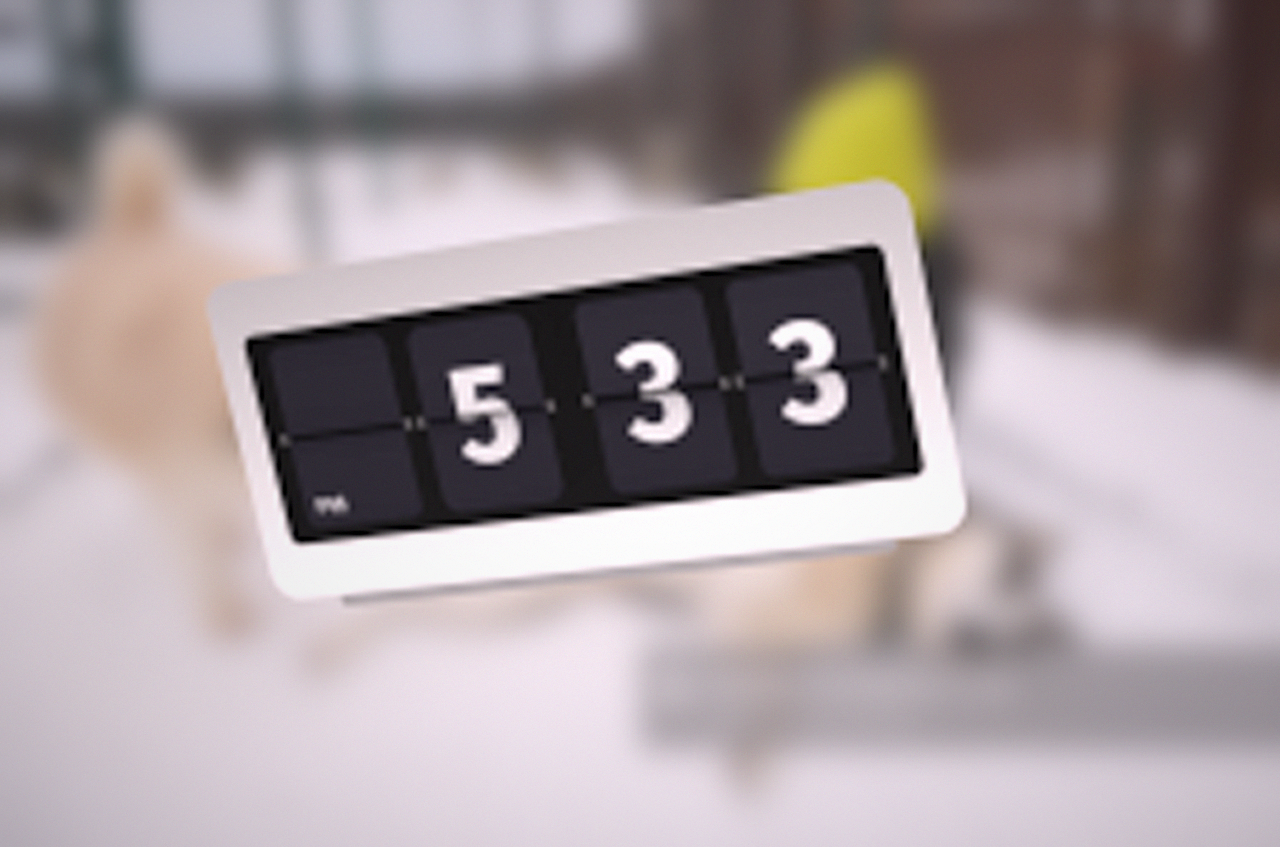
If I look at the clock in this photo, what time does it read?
5:33
